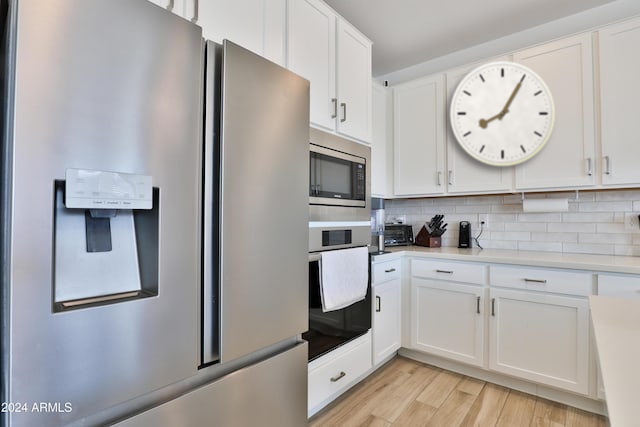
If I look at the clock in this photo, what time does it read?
8:05
